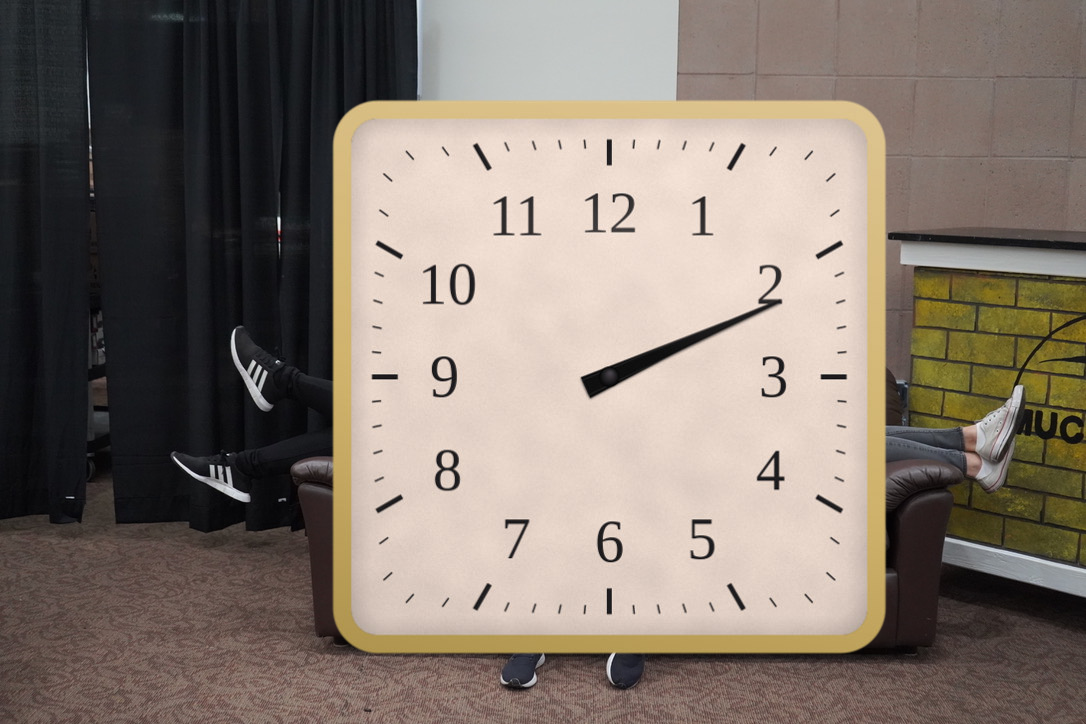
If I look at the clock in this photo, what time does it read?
2:11
